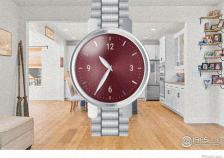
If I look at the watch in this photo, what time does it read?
10:35
